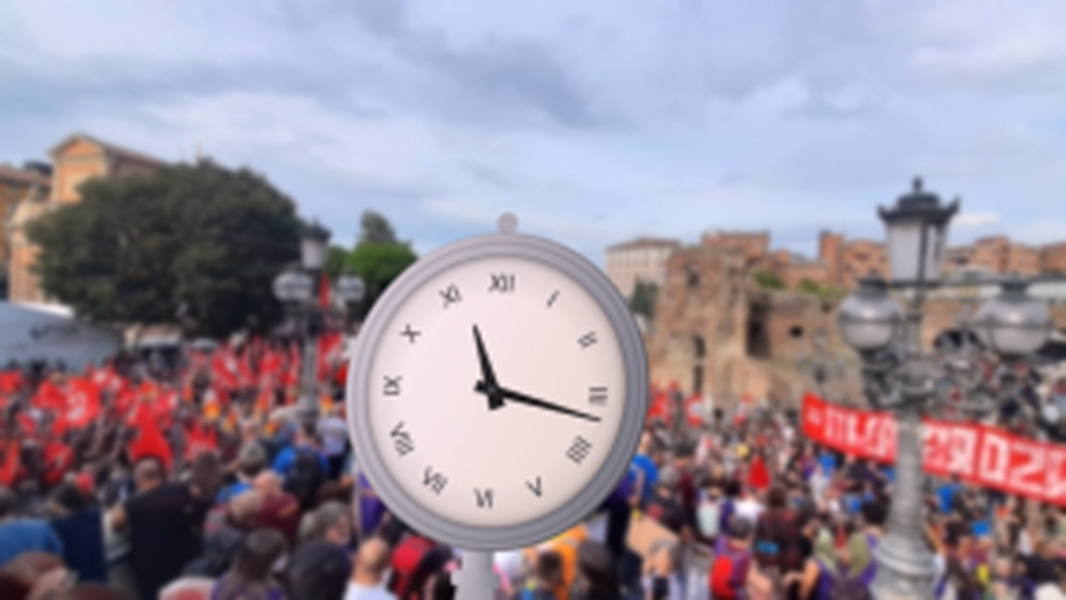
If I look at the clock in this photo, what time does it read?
11:17
